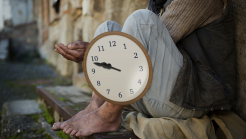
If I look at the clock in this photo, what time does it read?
9:48
